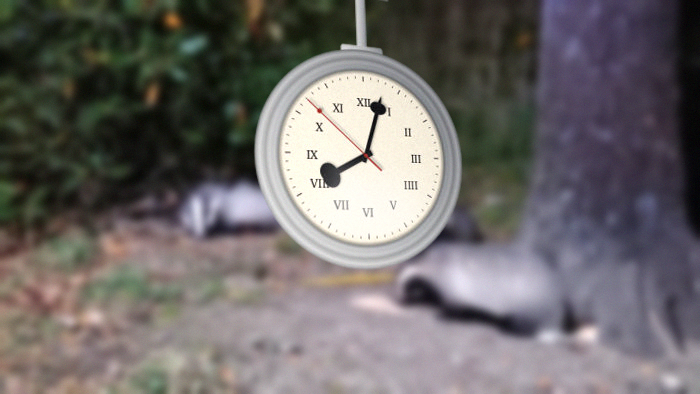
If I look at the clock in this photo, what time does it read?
8:02:52
